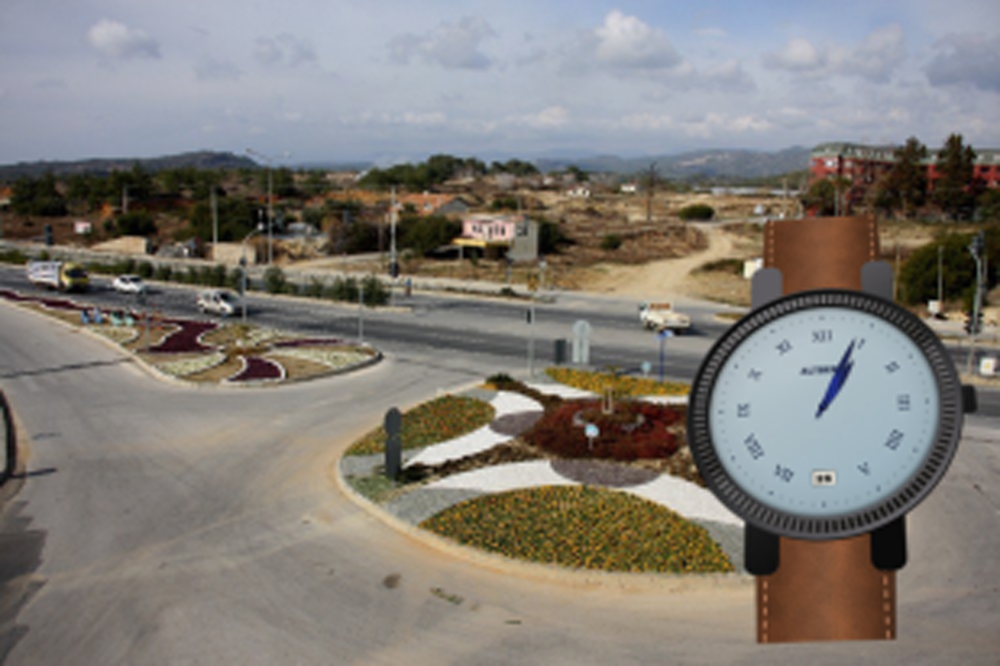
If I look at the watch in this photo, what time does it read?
1:04
